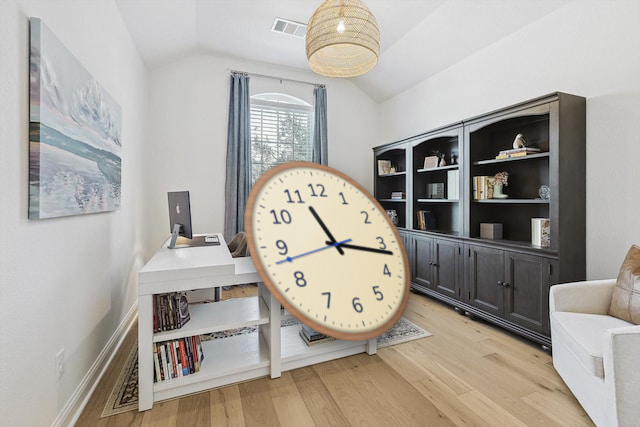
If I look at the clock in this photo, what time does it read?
11:16:43
